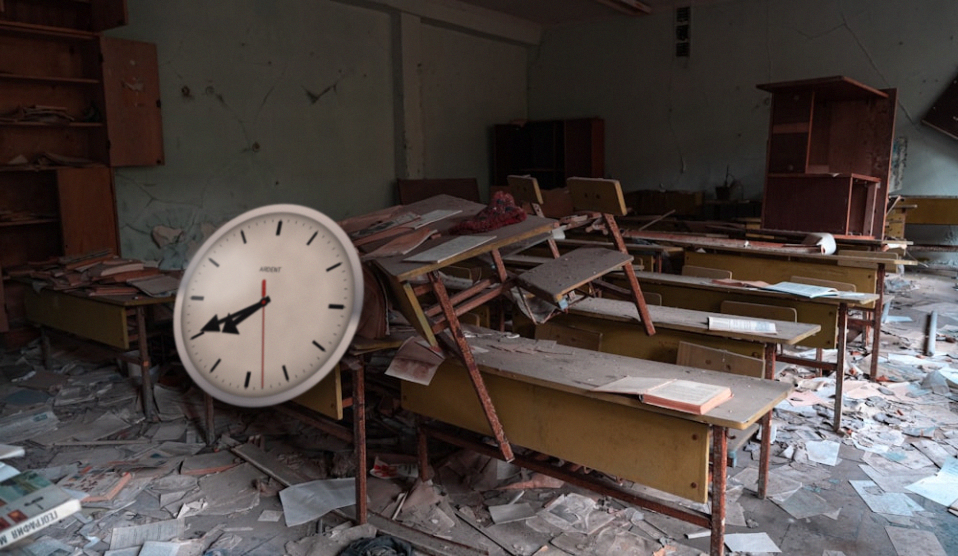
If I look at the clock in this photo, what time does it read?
7:40:28
